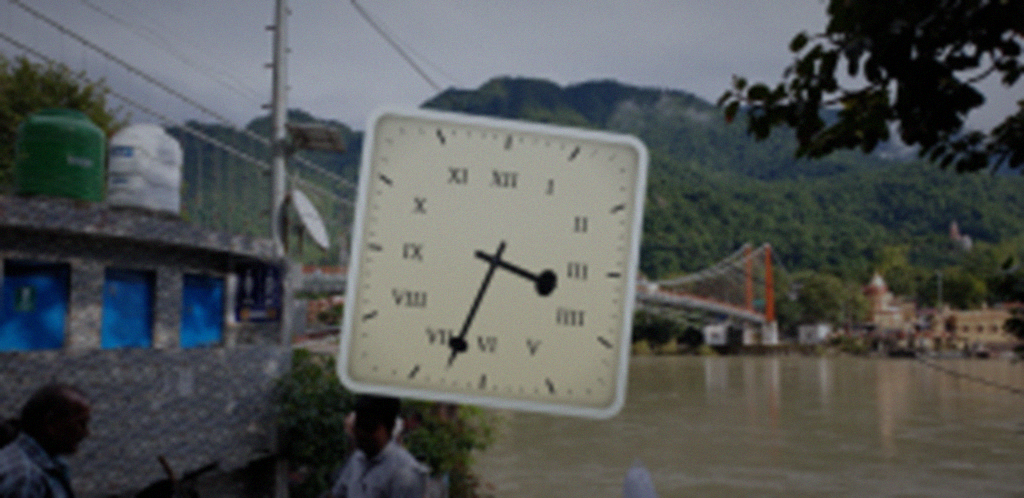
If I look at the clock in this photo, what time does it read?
3:33
